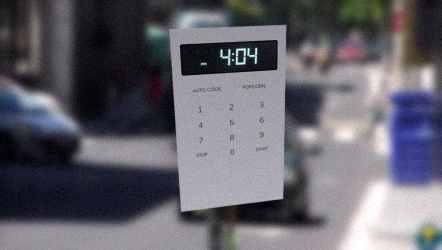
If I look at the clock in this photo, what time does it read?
4:04
